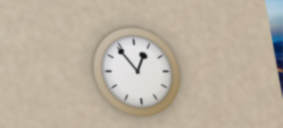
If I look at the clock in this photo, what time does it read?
12:54
